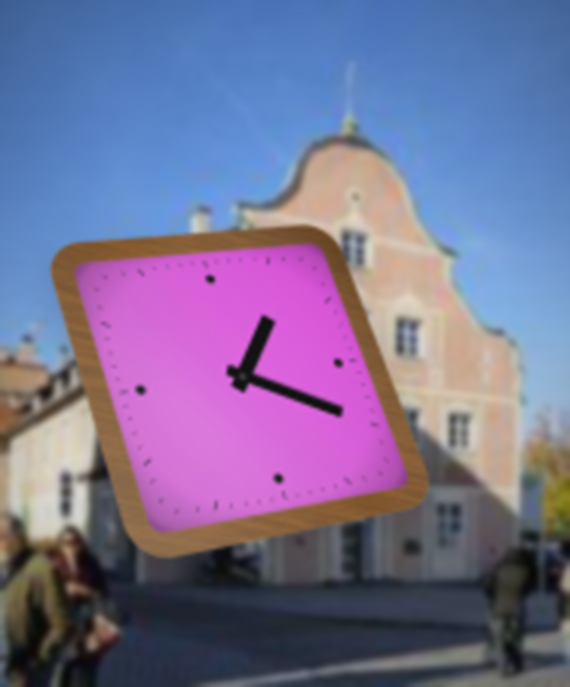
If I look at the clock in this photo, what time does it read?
1:20
